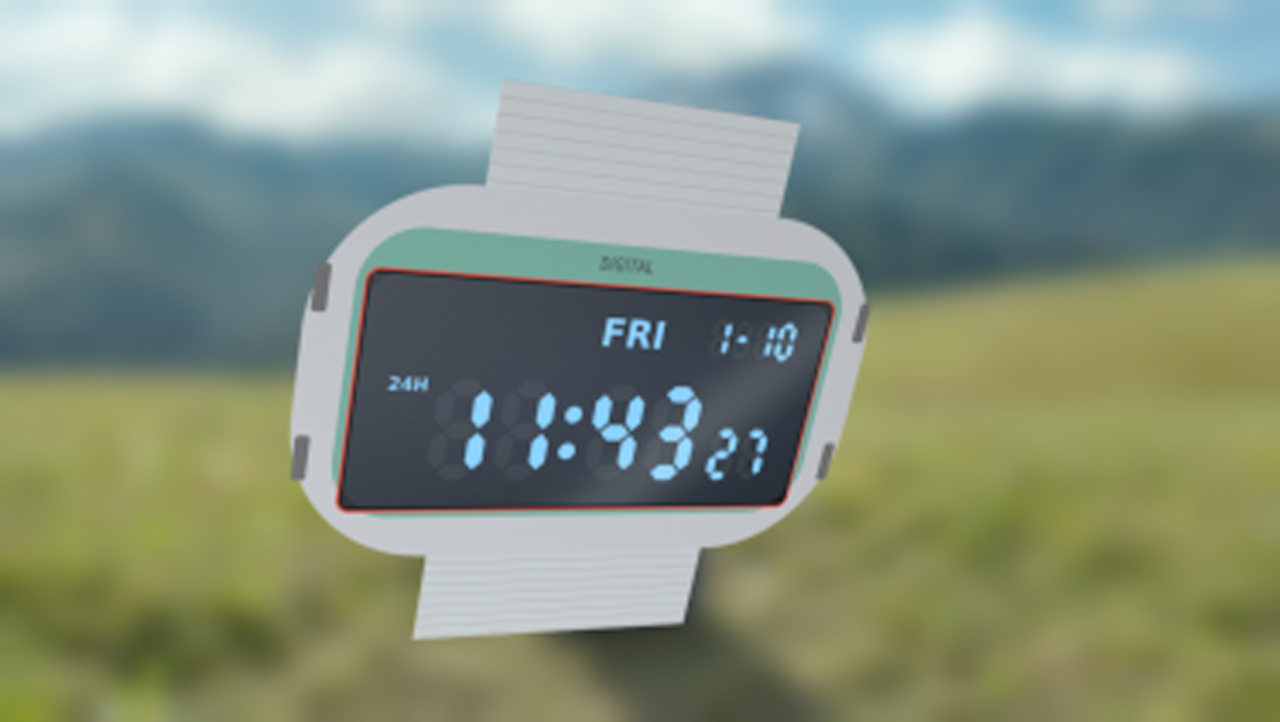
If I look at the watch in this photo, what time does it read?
11:43:27
